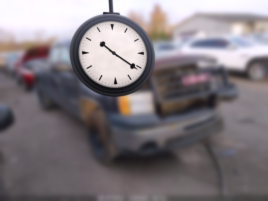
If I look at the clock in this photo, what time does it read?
10:21
